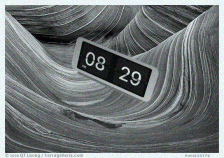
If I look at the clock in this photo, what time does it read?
8:29
